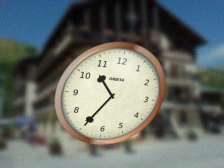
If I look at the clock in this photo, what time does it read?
10:35
